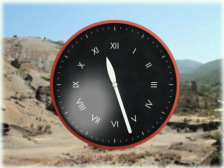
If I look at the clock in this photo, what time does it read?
11:27
